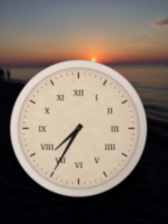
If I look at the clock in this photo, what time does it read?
7:35
